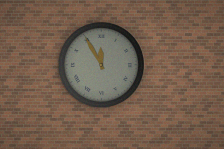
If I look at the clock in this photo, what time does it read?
11:55
